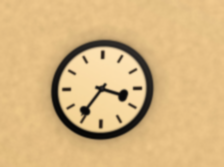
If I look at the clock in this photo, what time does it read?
3:36
